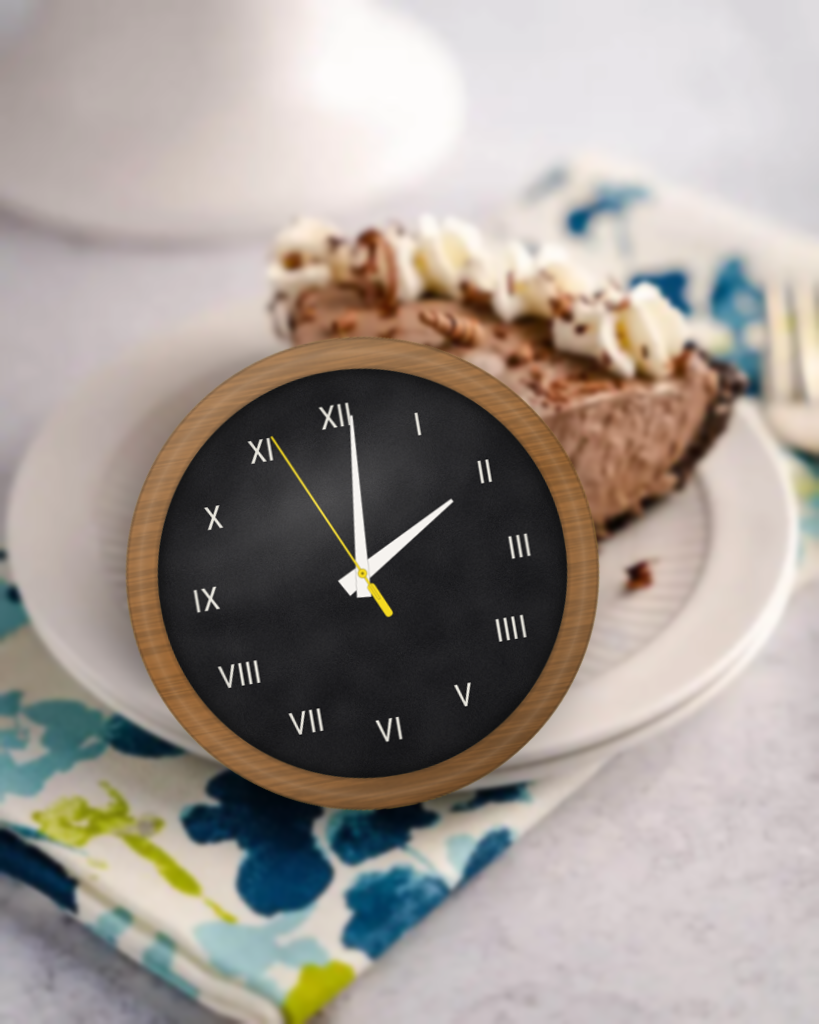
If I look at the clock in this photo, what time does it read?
2:00:56
